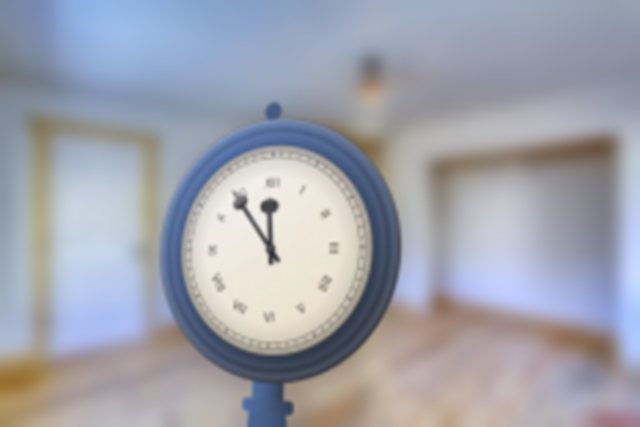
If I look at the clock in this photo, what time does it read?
11:54
